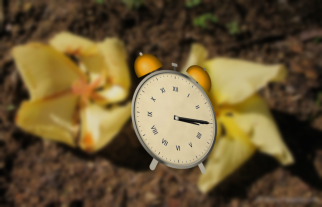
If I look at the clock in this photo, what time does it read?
3:15
